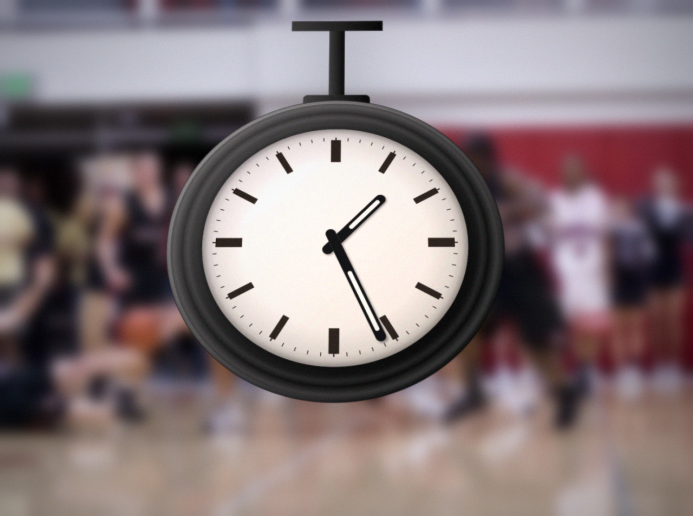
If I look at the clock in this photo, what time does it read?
1:26
